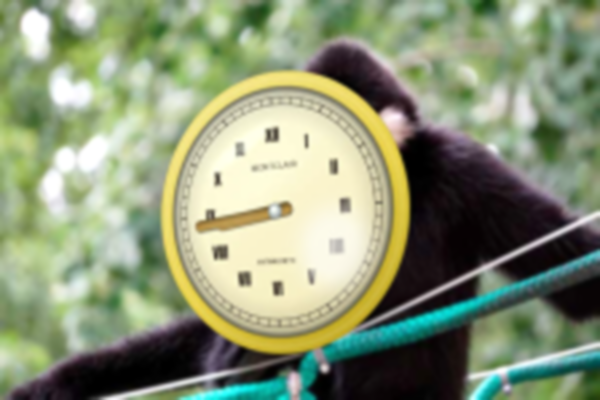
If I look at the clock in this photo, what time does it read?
8:44
